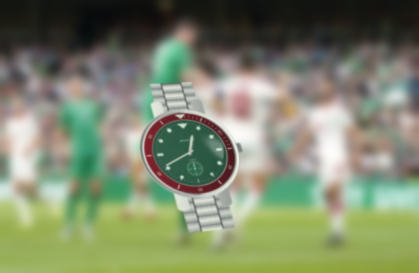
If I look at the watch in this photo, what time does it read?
12:41
